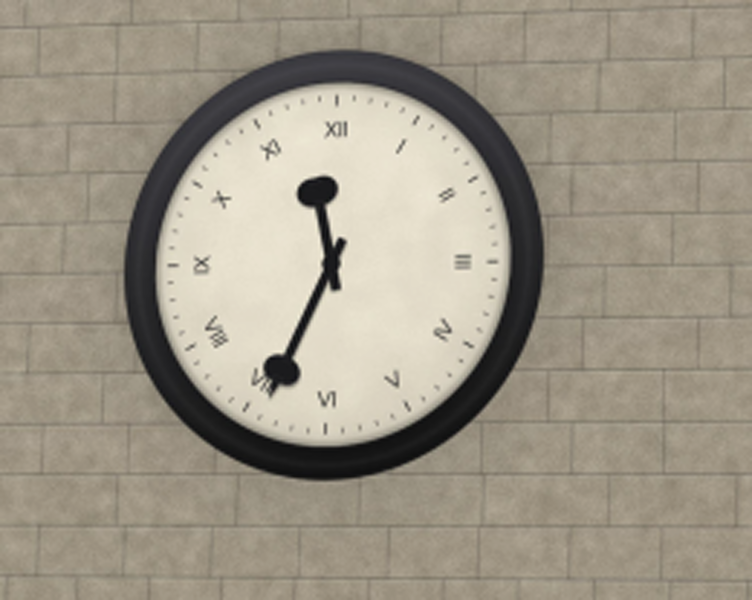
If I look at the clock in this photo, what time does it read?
11:34
